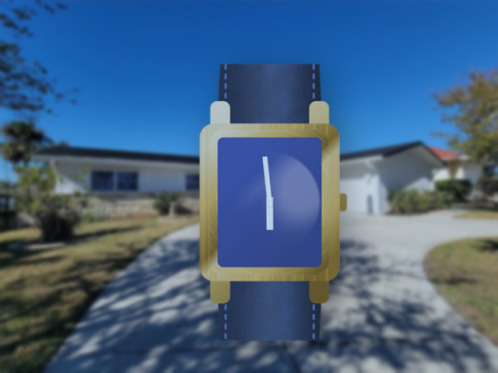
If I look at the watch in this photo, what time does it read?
5:59
